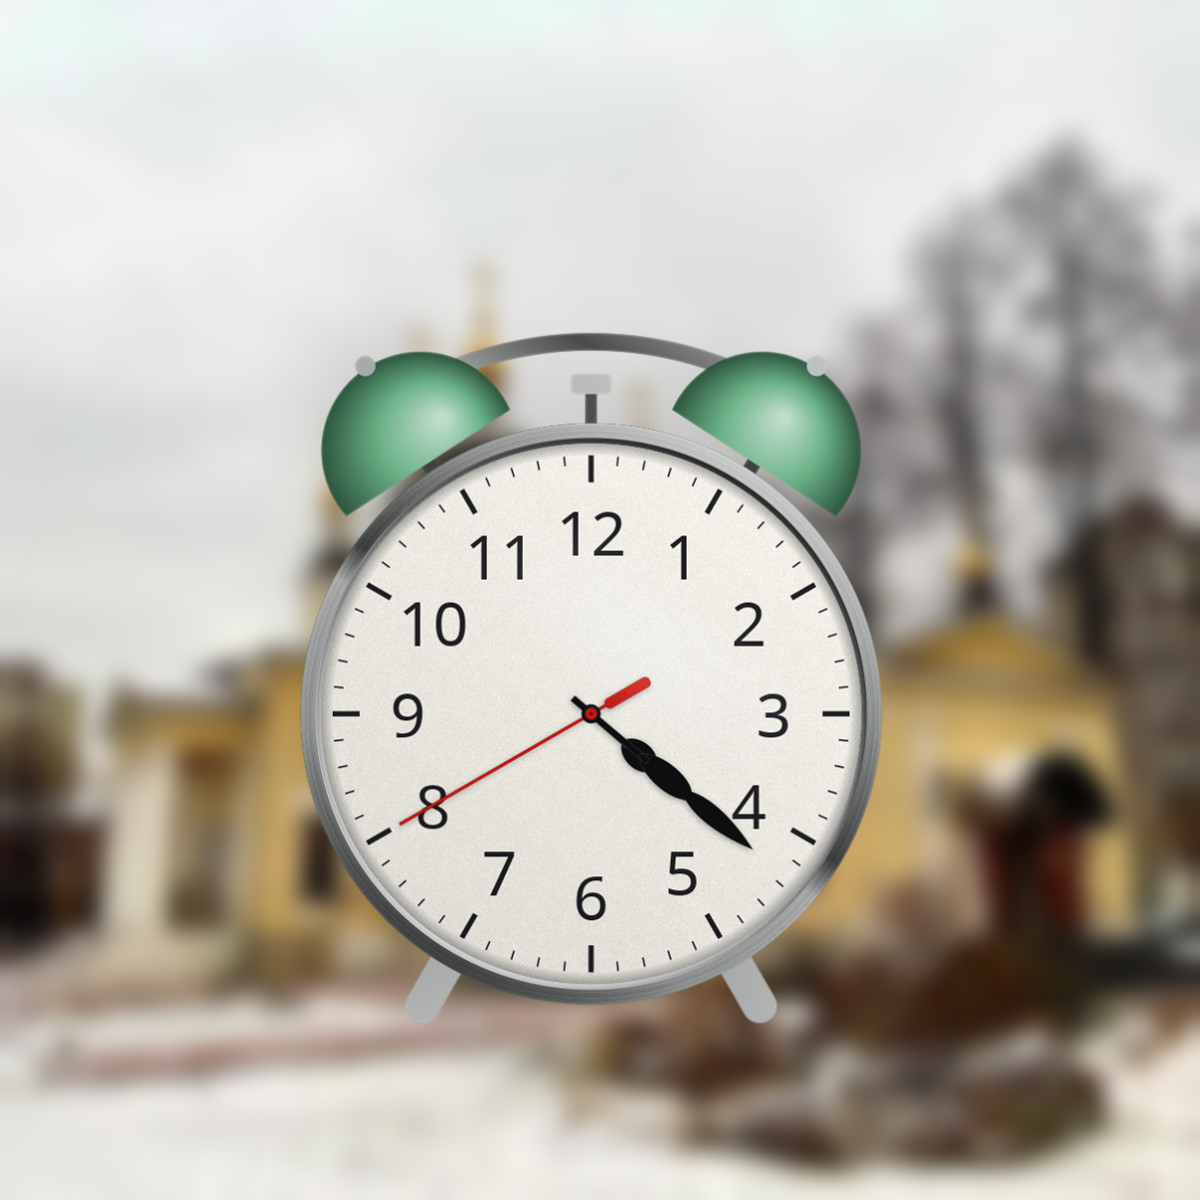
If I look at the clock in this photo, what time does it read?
4:21:40
